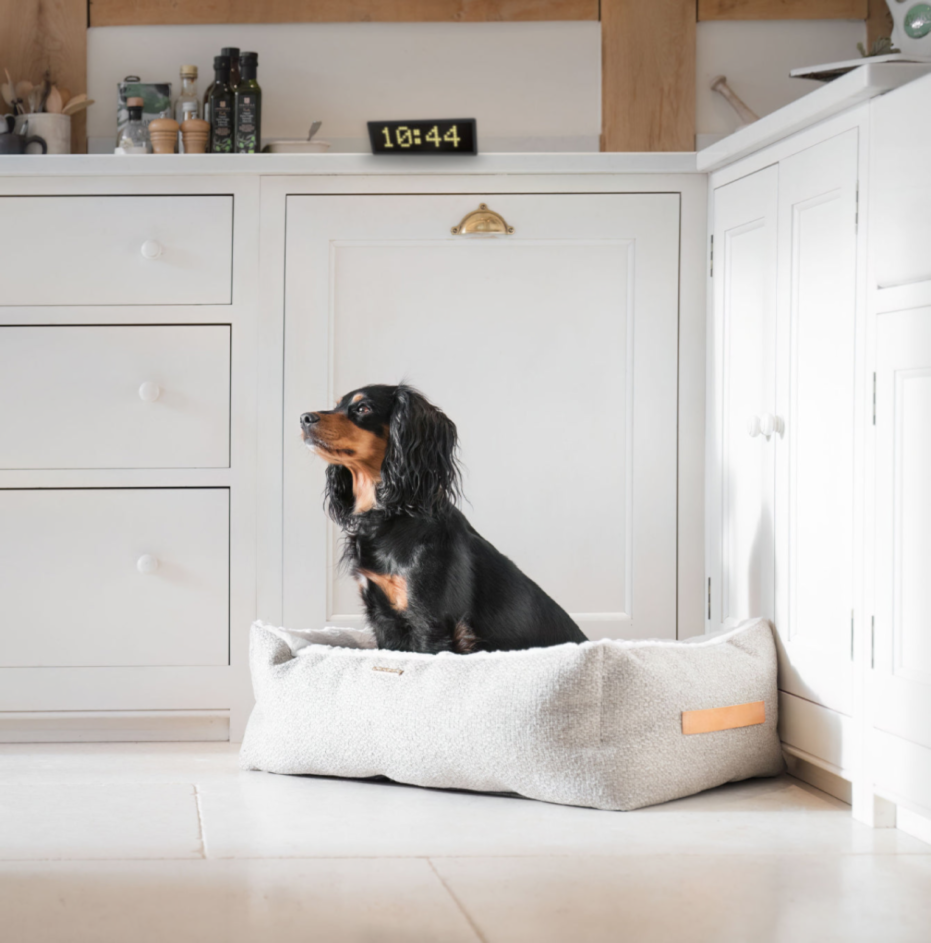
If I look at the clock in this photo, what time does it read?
10:44
